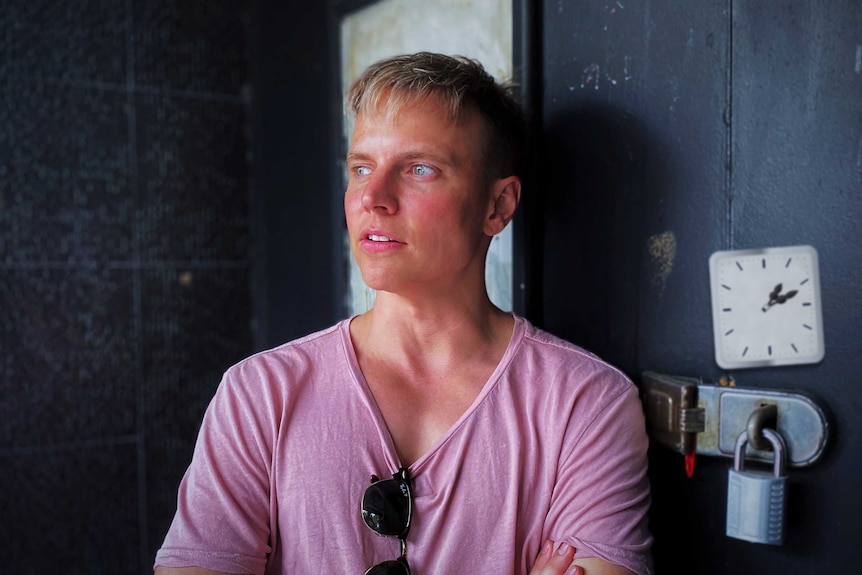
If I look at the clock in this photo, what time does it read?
1:11
